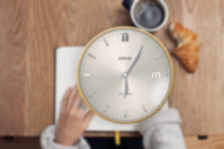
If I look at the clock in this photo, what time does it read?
6:05
